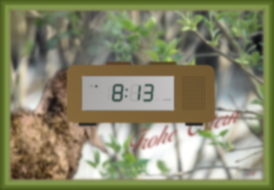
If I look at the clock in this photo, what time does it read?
8:13
